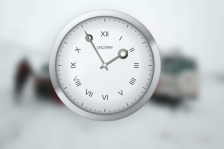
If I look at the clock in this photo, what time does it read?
1:55
